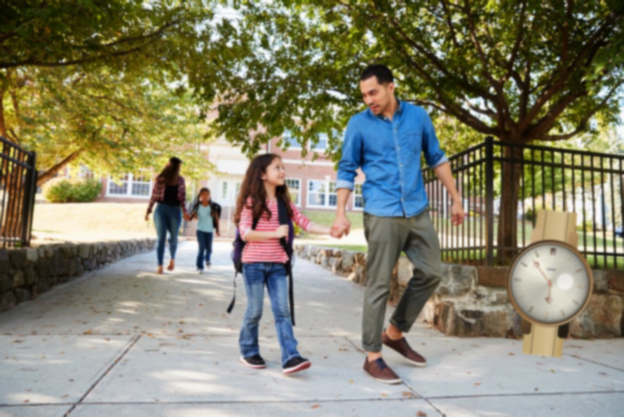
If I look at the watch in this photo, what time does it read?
5:53
